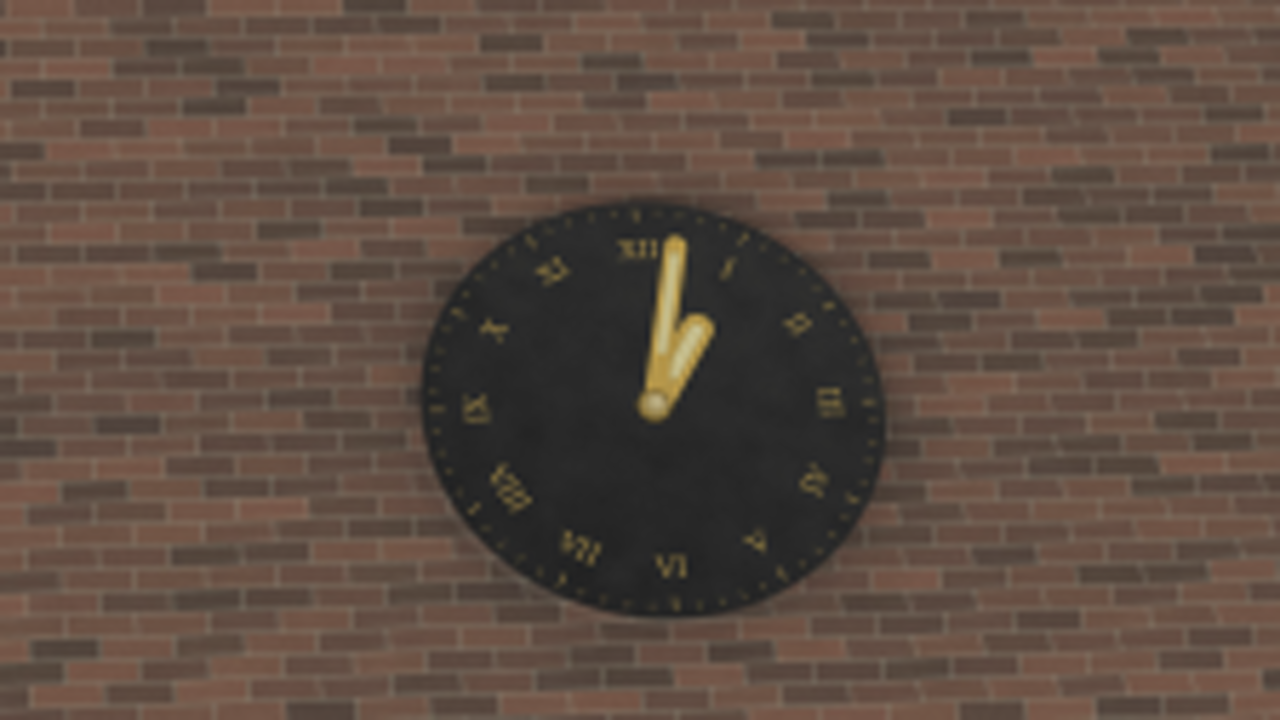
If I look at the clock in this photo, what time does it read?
1:02
